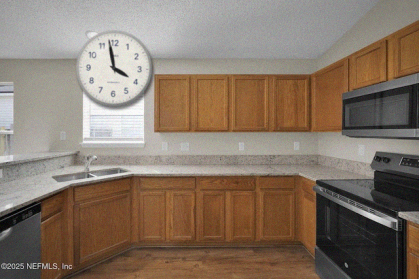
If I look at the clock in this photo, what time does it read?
3:58
